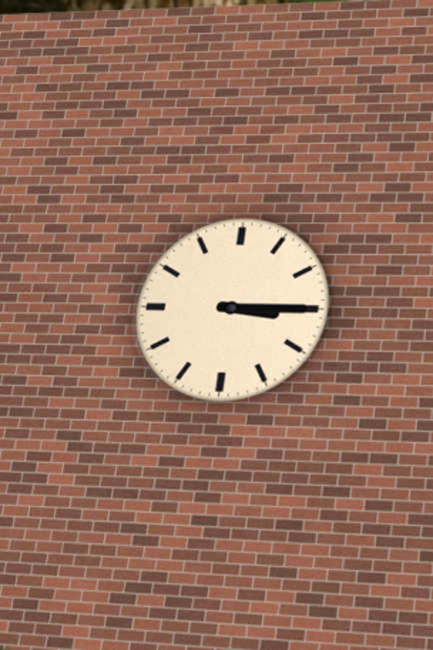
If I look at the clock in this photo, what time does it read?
3:15
